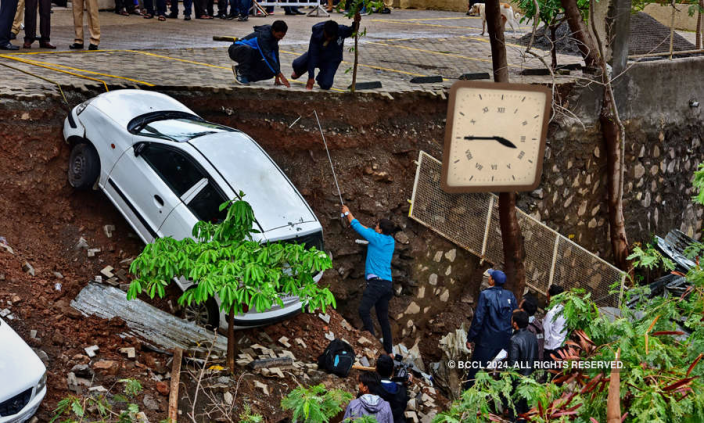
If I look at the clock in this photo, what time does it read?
3:45
